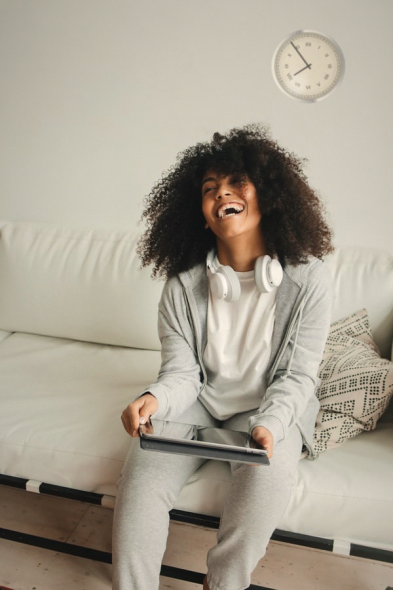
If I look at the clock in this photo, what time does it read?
7:54
